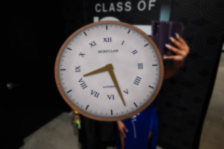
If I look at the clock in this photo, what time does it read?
8:27
